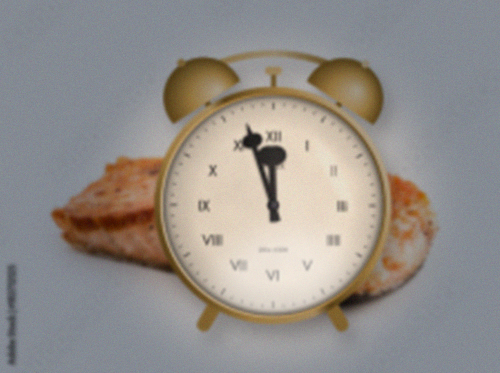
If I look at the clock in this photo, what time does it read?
11:57
